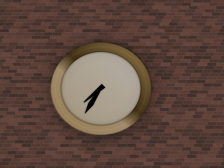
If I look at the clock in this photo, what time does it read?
7:35
